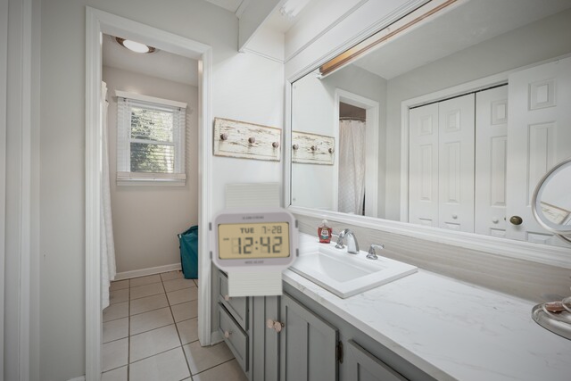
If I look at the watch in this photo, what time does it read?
12:42
